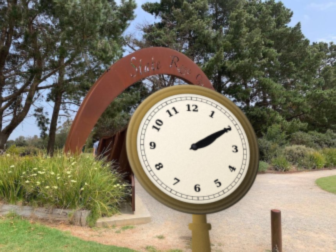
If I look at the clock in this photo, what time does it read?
2:10
